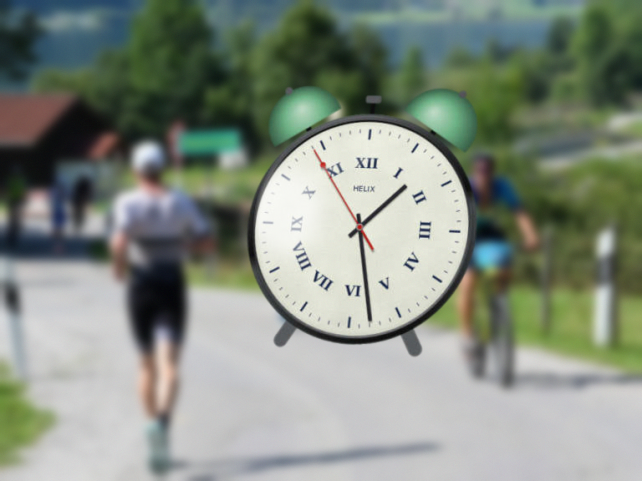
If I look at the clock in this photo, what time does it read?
1:27:54
